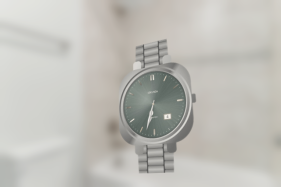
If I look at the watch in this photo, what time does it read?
6:33
